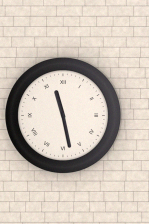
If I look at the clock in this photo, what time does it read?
11:28
